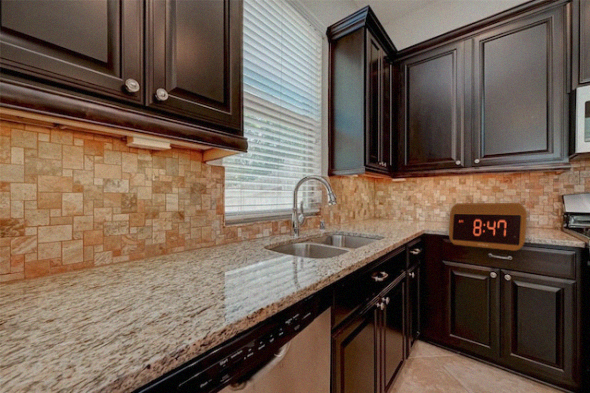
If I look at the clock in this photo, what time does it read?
8:47
